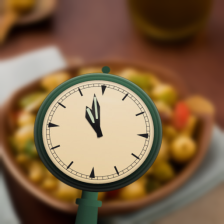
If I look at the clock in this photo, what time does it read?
10:58
